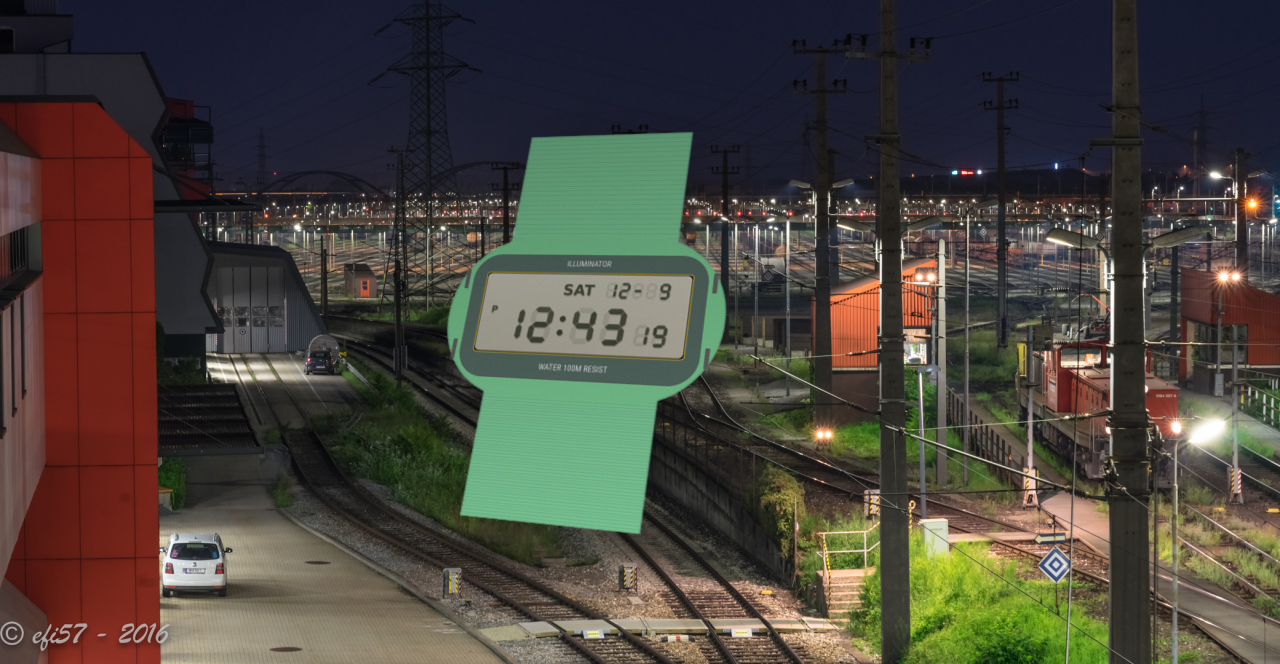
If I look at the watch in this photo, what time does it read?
12:43:19
